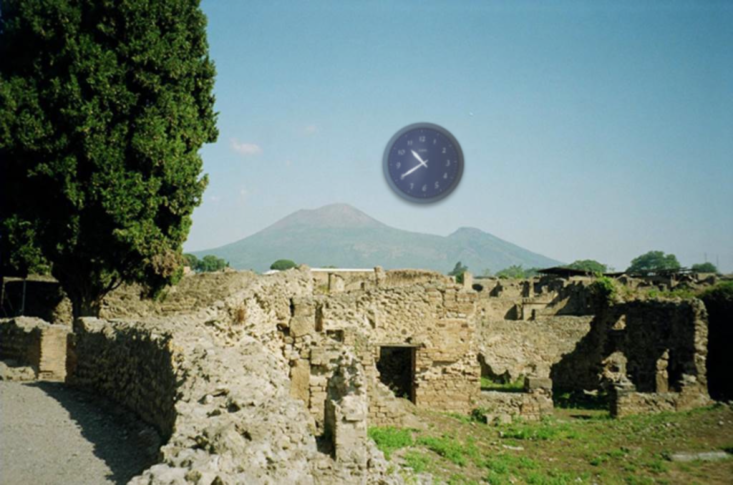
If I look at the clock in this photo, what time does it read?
10:40
